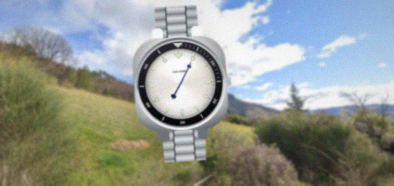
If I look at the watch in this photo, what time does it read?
7:05
